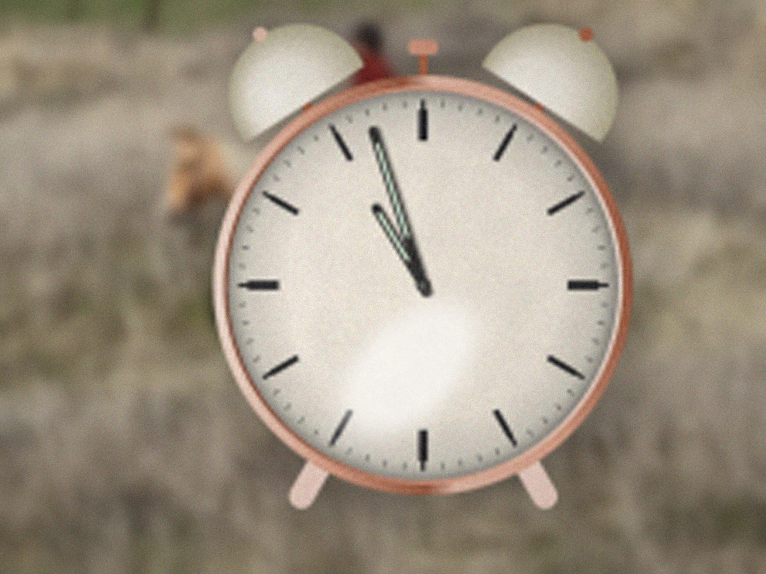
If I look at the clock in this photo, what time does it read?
10:57
